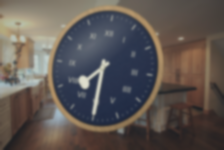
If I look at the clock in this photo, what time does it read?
7:30
